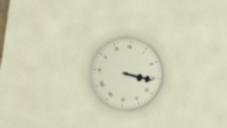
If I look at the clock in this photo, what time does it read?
3:16
